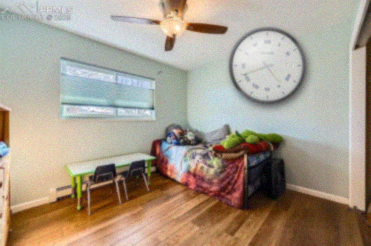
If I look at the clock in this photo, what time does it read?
4:42
